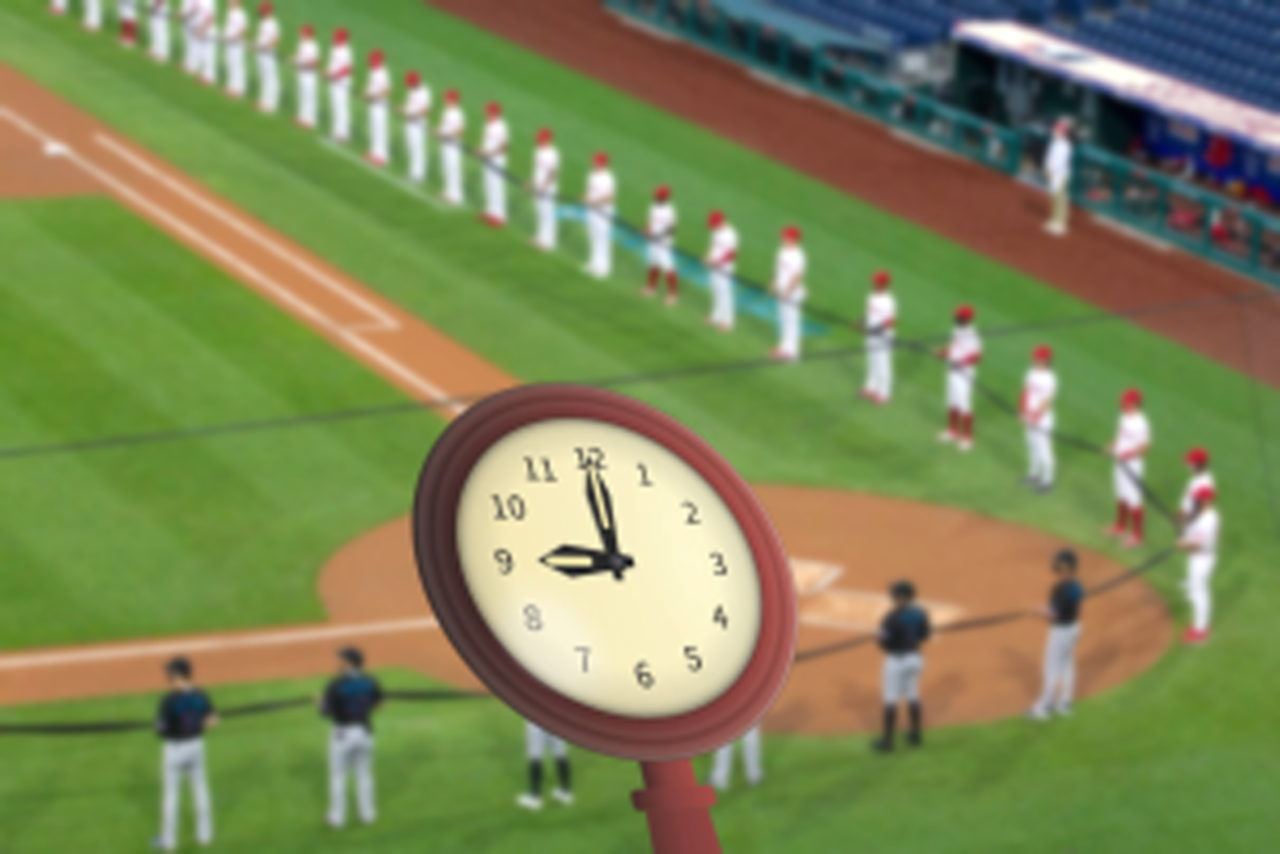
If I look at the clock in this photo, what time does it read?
9:00
